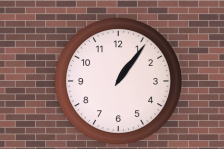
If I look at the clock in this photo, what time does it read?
1:06
